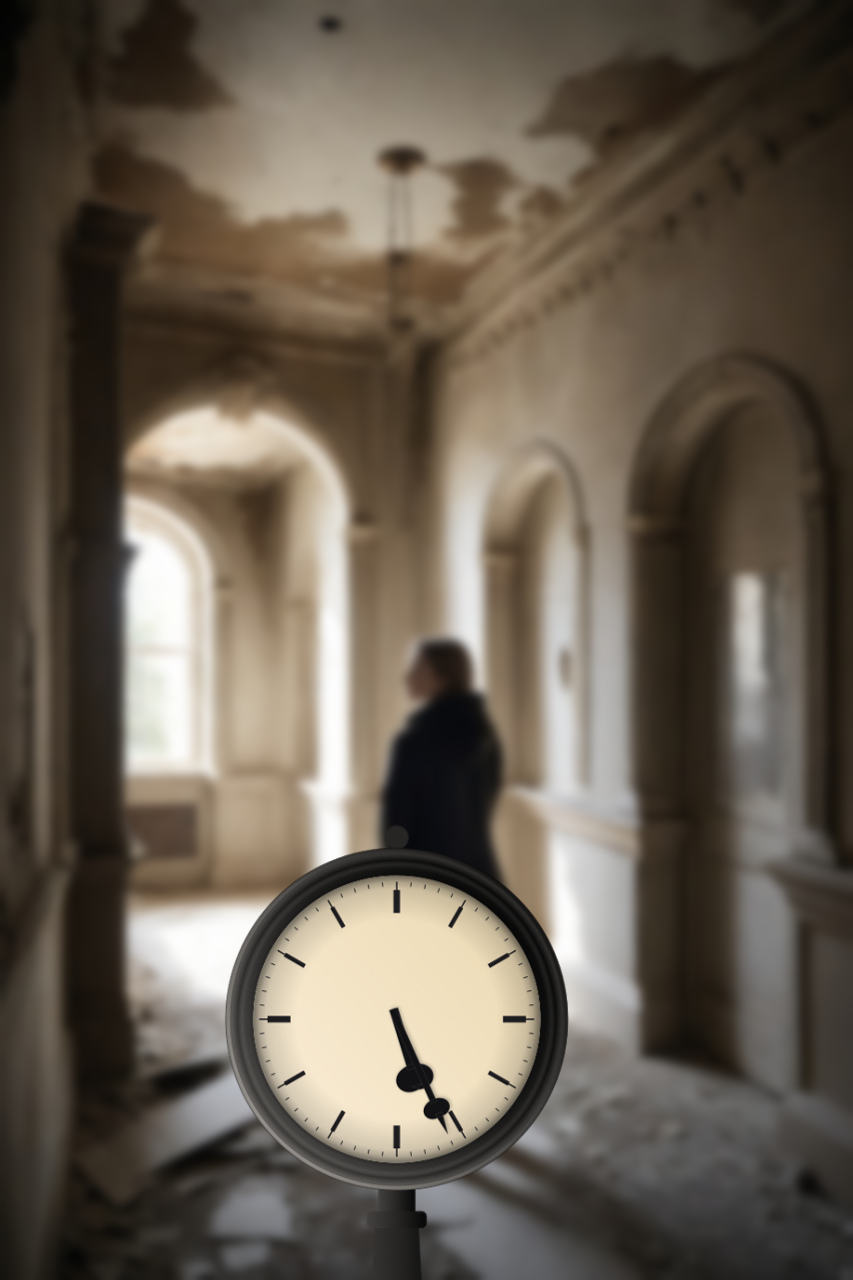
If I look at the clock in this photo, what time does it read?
5:26
